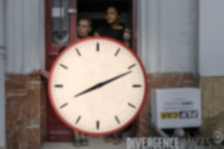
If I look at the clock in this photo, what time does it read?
8:11
